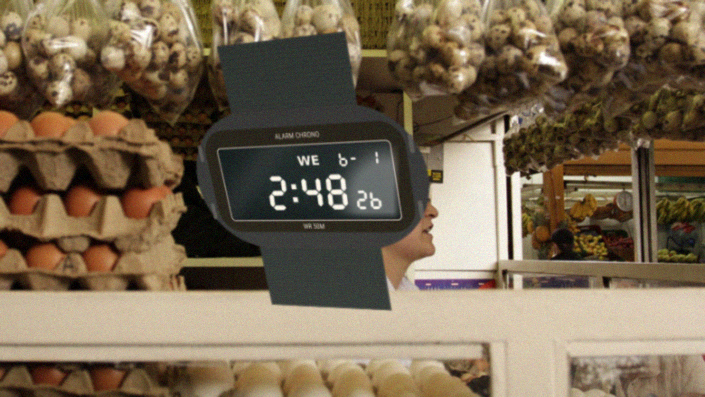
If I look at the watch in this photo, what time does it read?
2:48:26
